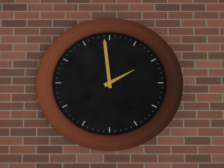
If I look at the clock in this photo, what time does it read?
1:59
